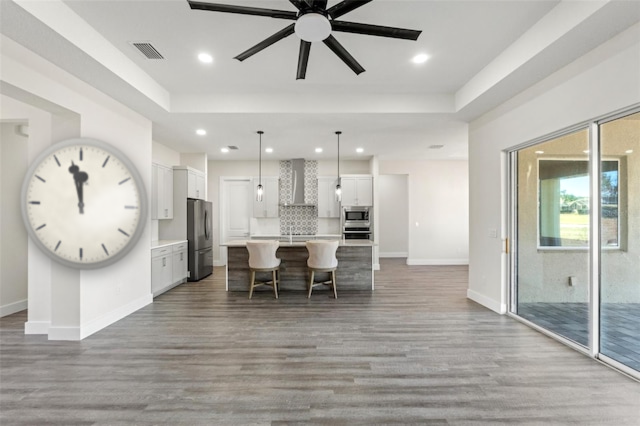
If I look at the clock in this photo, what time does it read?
11:58
